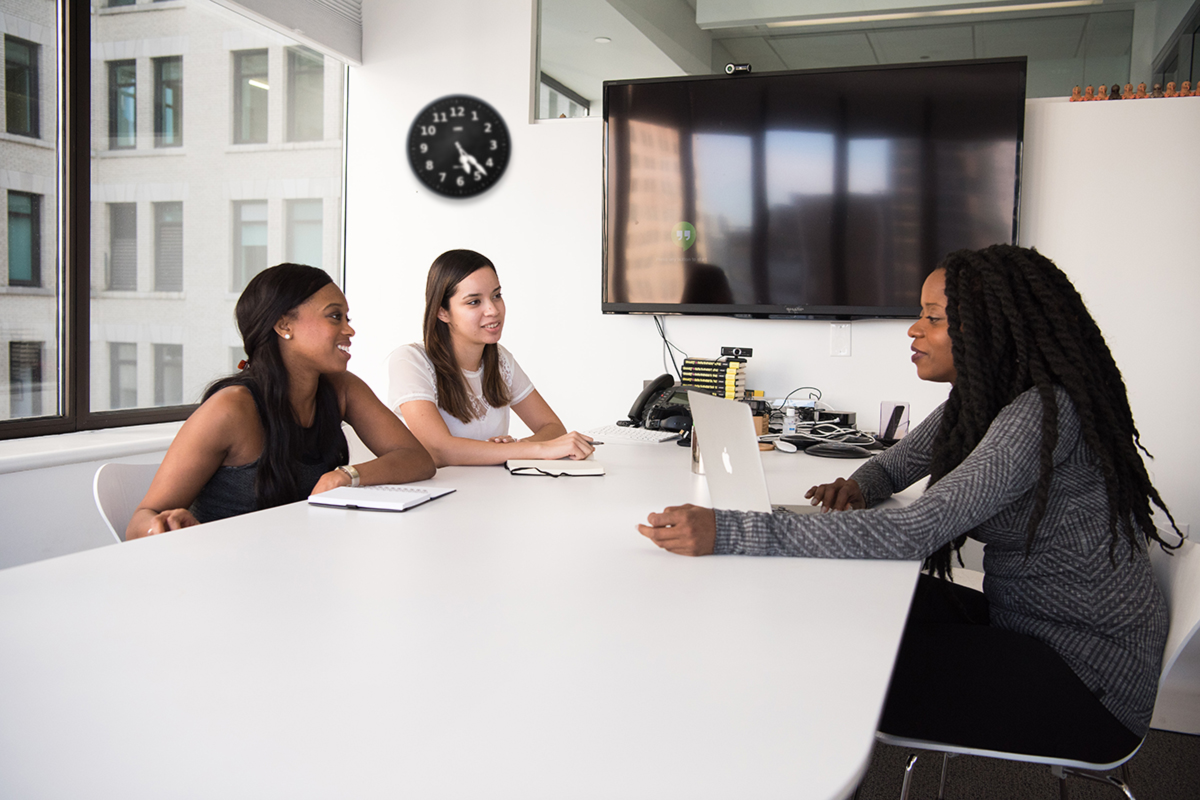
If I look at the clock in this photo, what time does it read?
5:23
